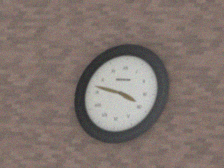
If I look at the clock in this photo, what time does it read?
3:47
